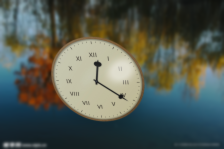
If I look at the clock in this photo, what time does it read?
12:21
